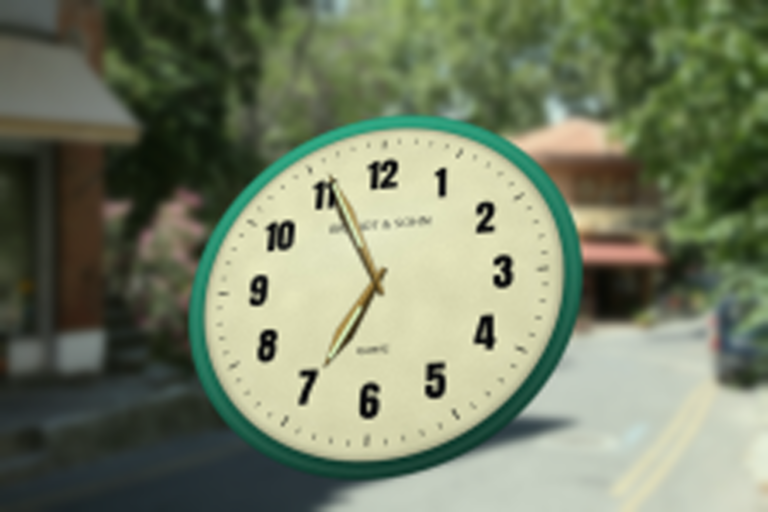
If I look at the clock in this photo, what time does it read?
6:56
